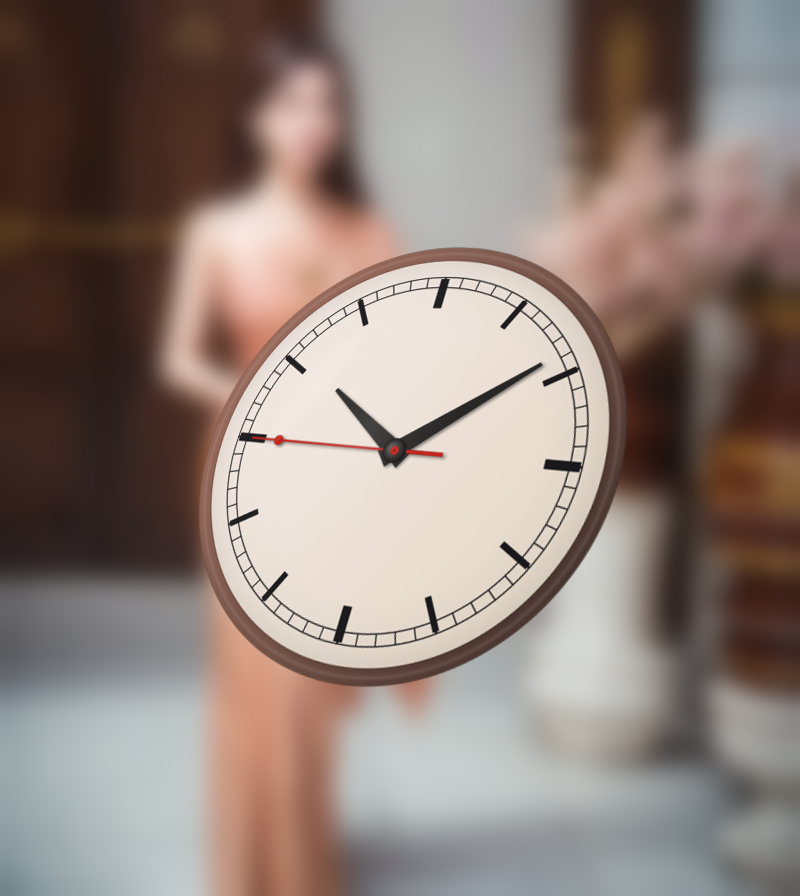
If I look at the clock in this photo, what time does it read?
10:08:45
